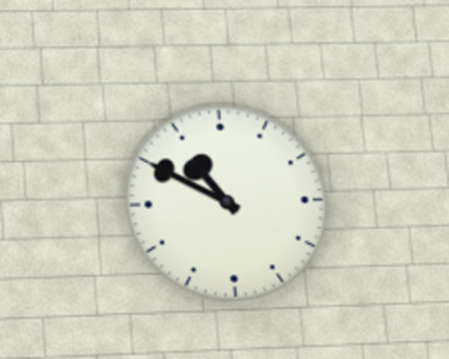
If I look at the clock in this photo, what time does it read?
10:50
